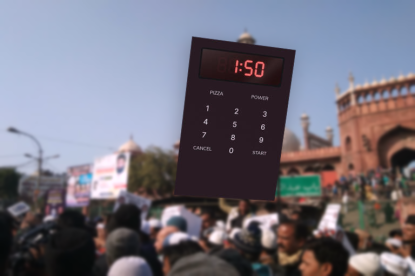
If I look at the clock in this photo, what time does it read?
1:50
